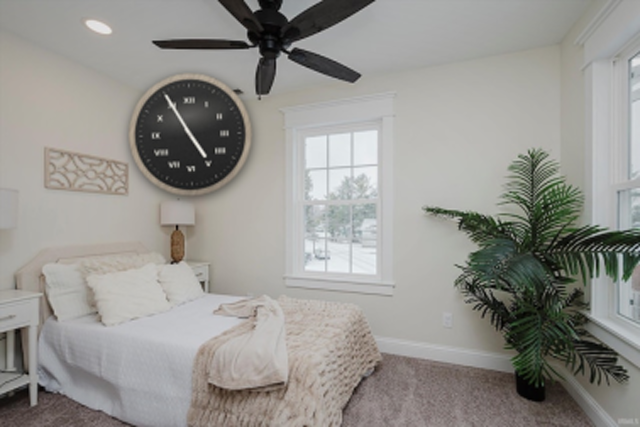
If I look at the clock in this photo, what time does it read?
4:55
